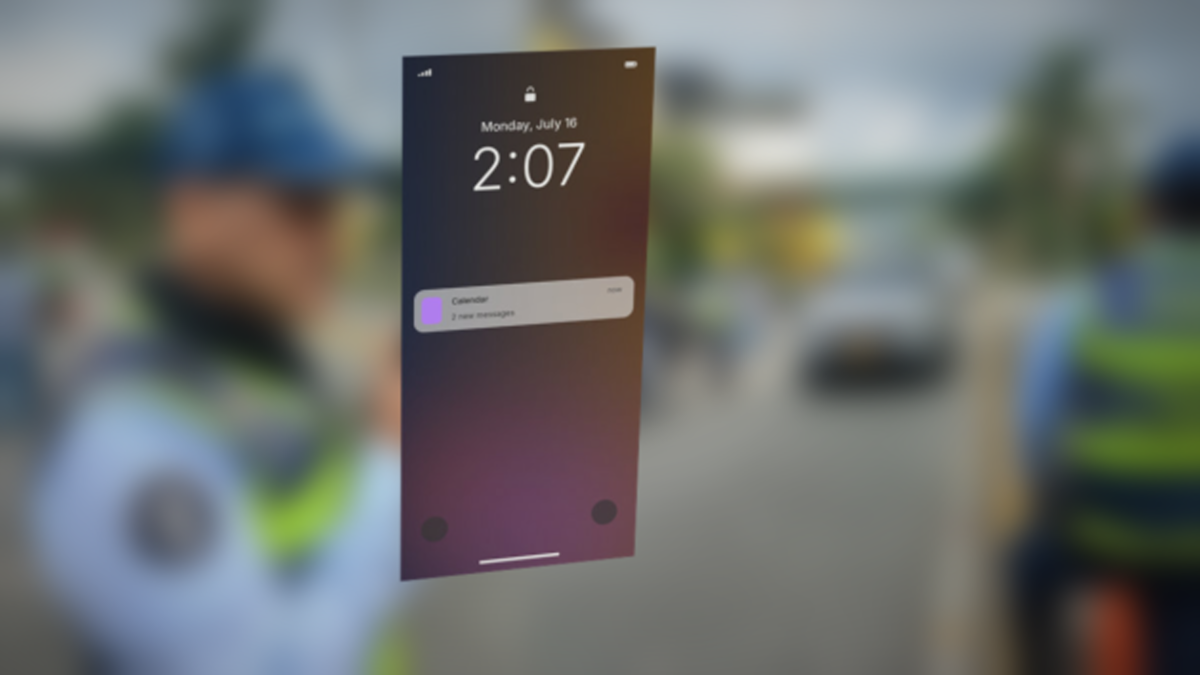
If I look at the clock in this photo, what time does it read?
2:07
